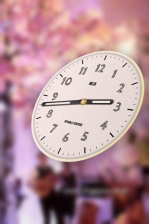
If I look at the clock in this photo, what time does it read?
2:43
